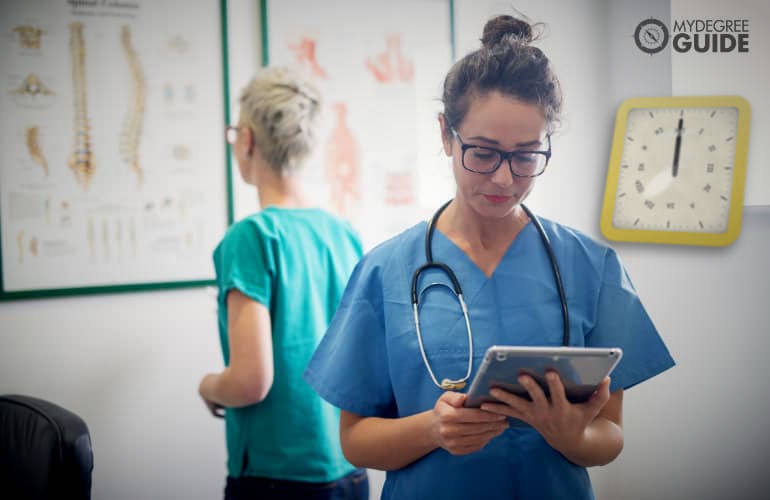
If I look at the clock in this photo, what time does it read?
12:00
